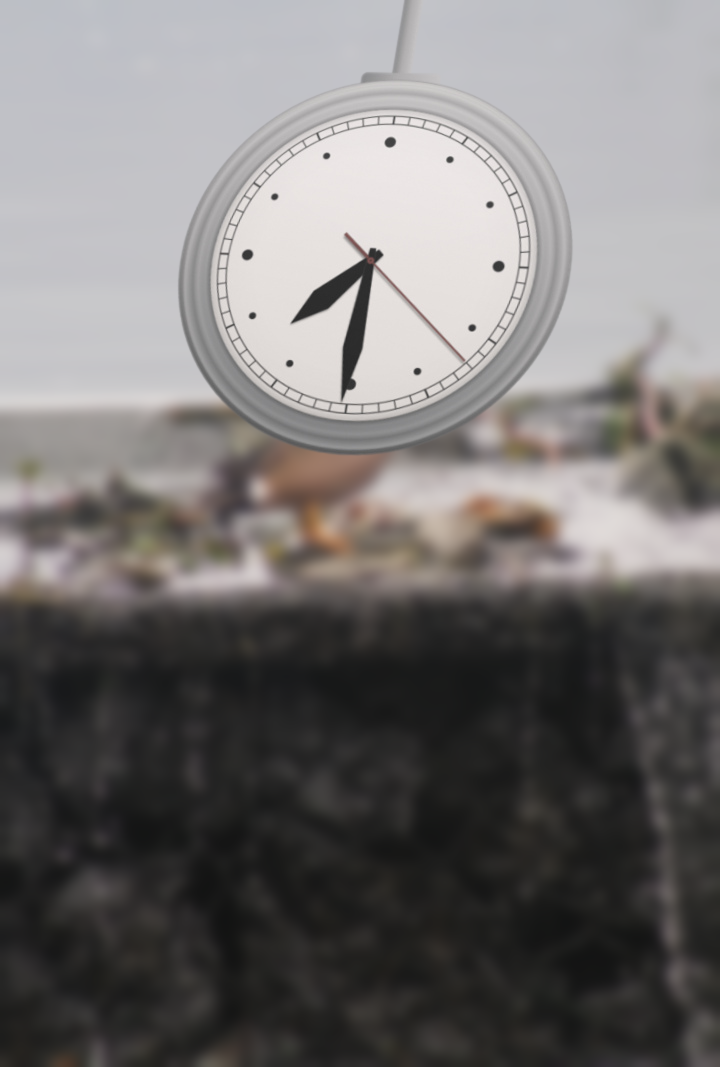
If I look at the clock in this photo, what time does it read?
7:30:22
